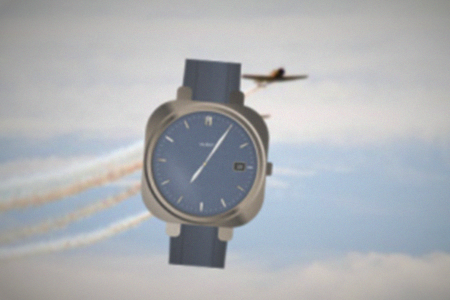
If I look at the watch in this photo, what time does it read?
7:05
